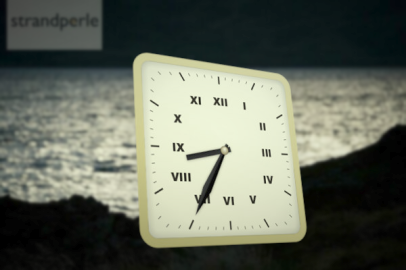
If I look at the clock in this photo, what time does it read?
8:35
